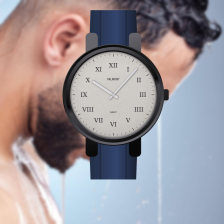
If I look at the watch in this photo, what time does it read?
10:07
